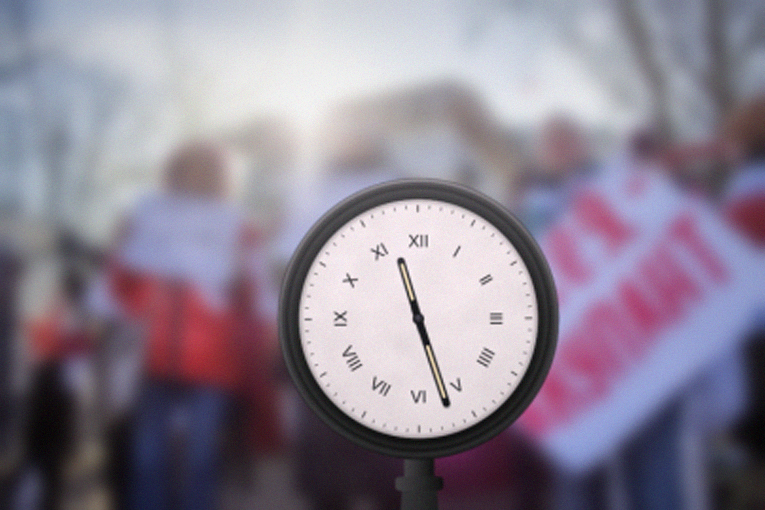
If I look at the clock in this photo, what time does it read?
11:27
